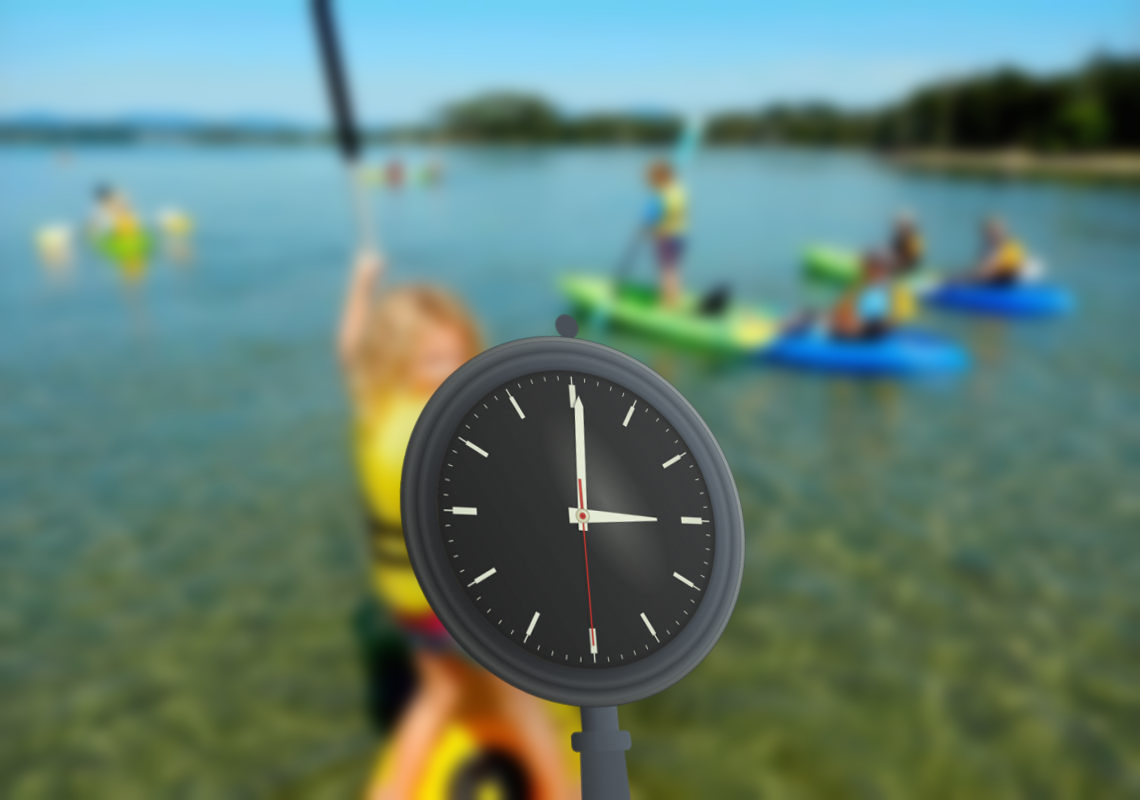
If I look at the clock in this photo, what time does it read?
3:00:30
